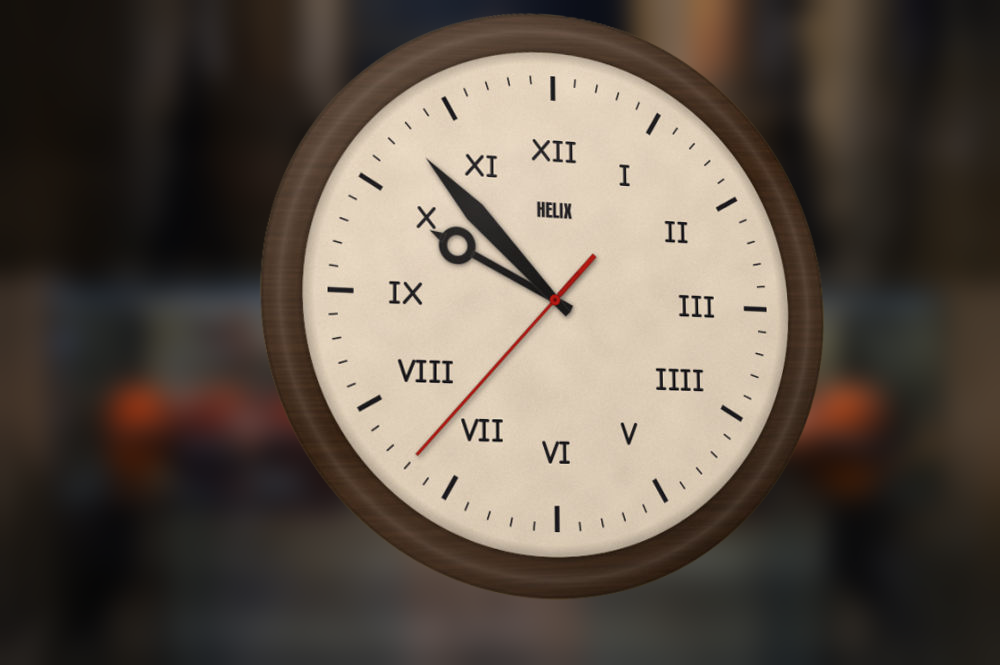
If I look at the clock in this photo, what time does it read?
9:52:37
